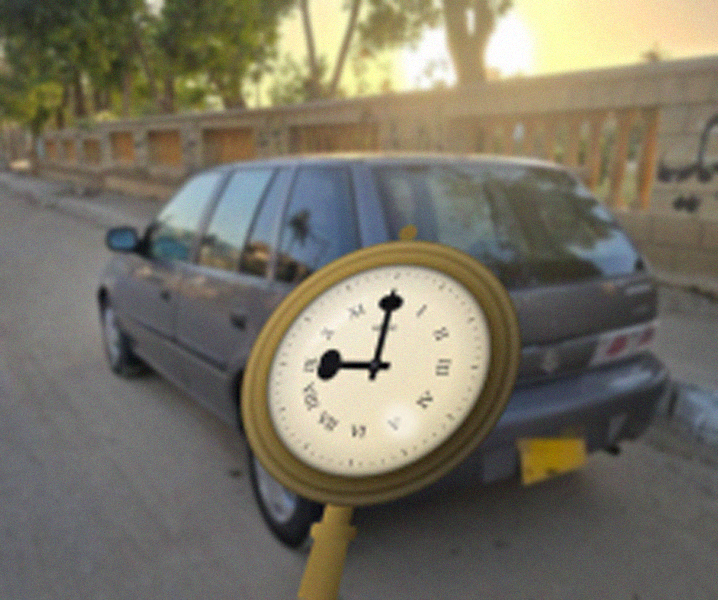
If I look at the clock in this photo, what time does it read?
9:00
